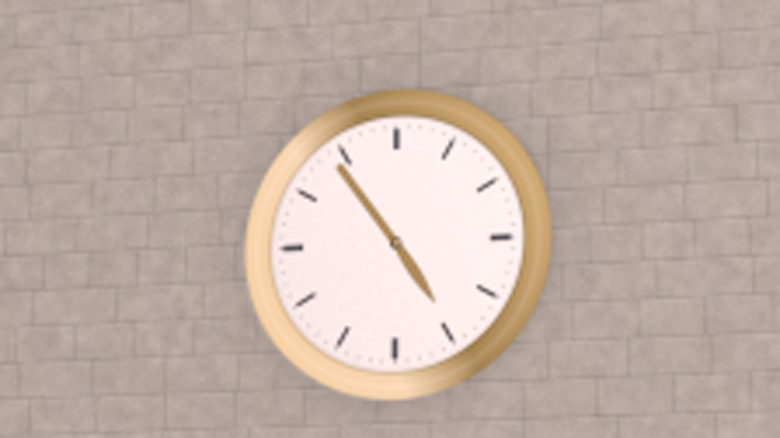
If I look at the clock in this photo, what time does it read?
4:54
